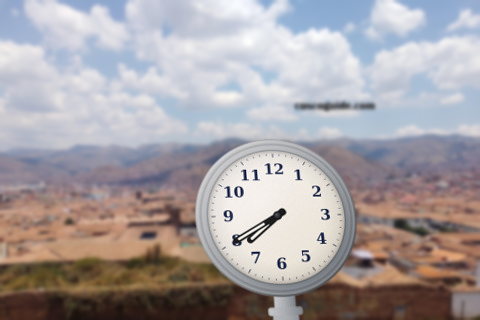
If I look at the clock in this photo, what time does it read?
7:40
